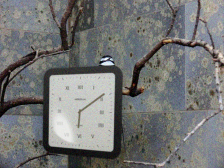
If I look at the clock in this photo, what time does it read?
6:09
